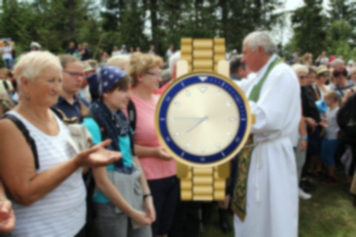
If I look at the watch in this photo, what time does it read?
7:45
